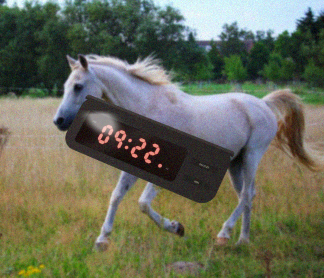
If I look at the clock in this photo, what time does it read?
9:22
